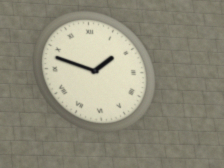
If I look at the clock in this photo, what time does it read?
1:48
